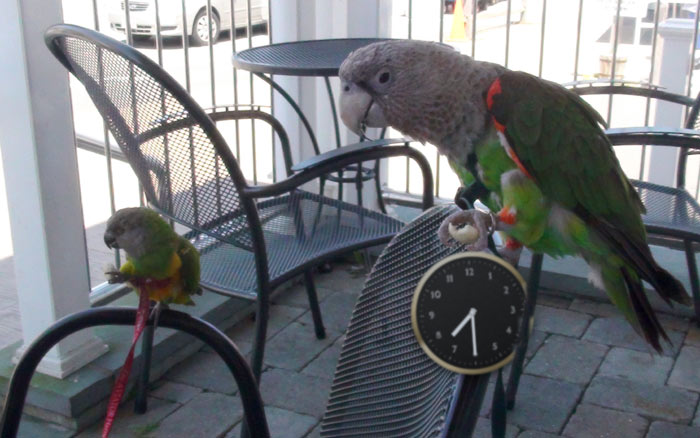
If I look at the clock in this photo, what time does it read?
7:30
